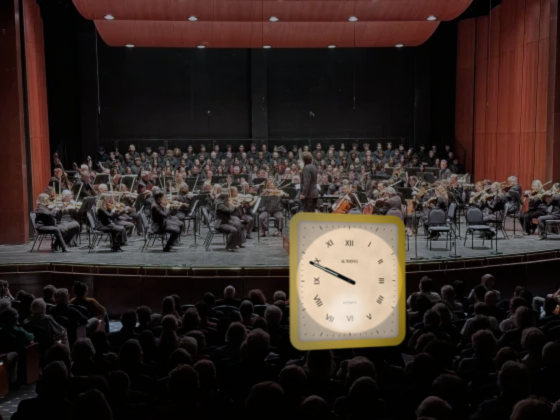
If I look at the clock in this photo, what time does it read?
9:49
